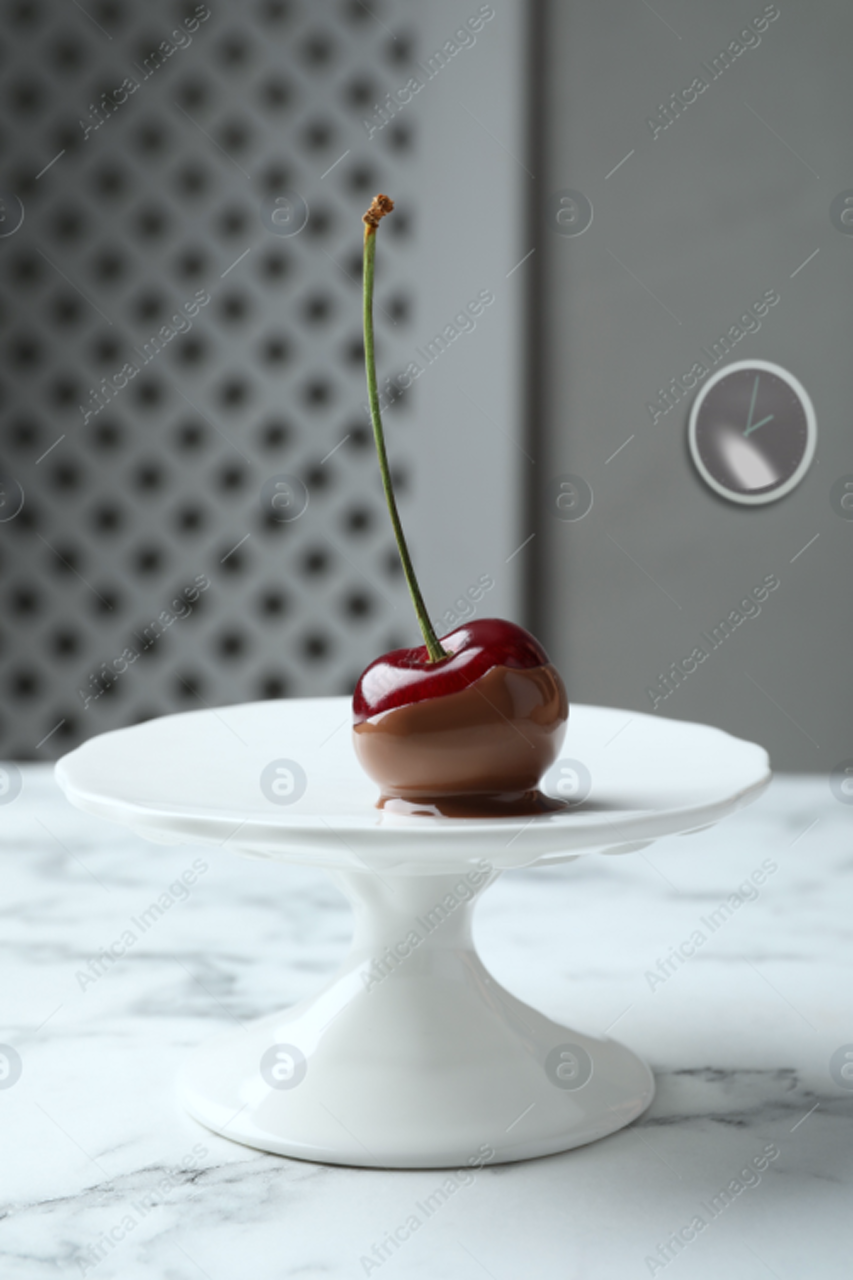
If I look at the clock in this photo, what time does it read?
2:02
